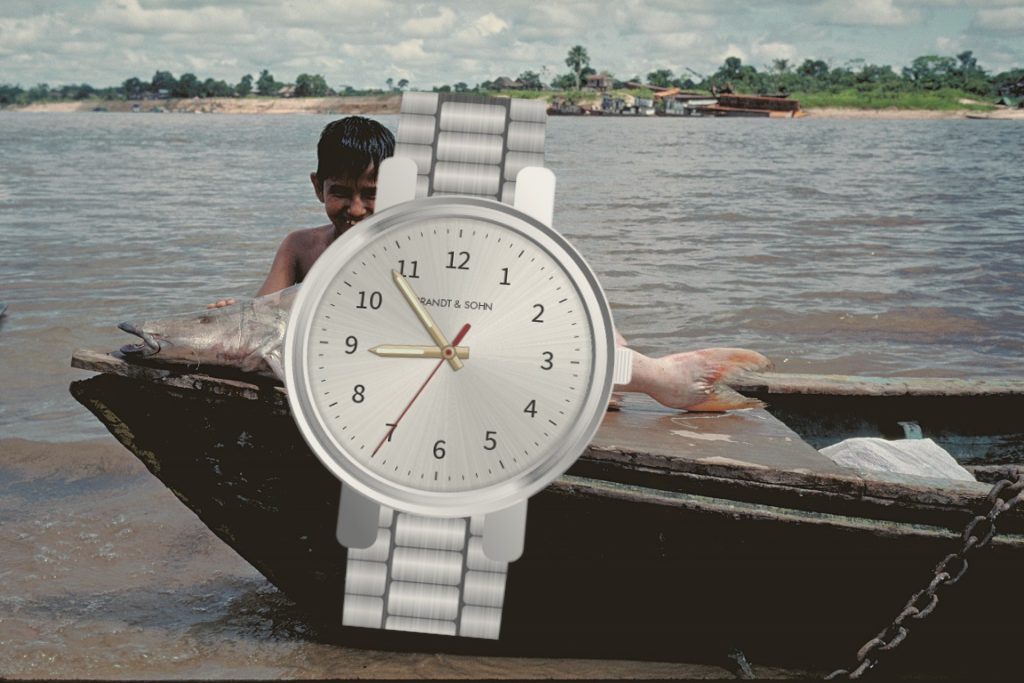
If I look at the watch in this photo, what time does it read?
8:53:35
